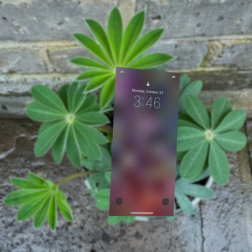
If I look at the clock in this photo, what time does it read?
3:46
